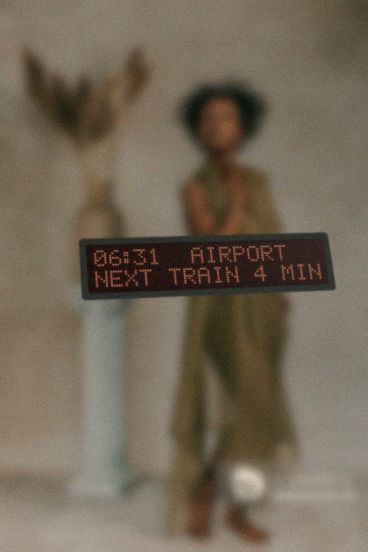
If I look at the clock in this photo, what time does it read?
6:31
